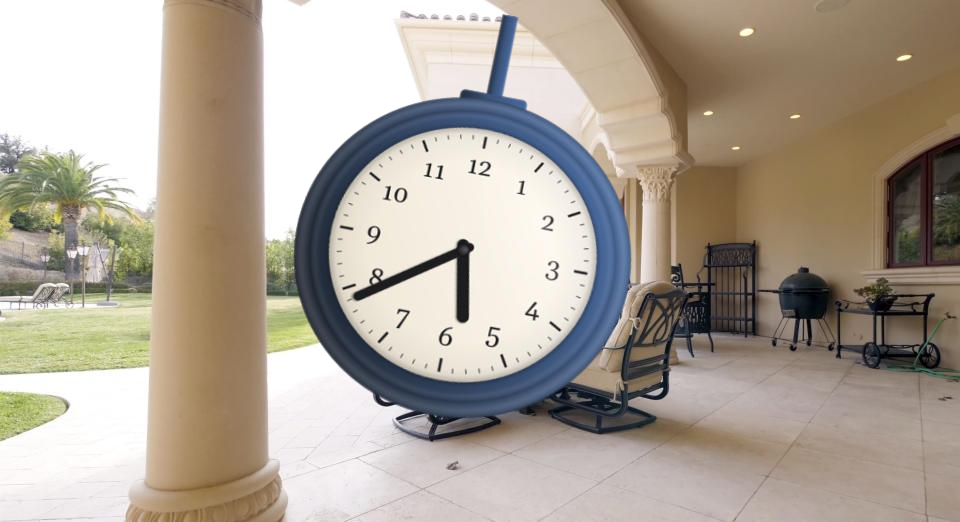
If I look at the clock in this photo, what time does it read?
5:39
